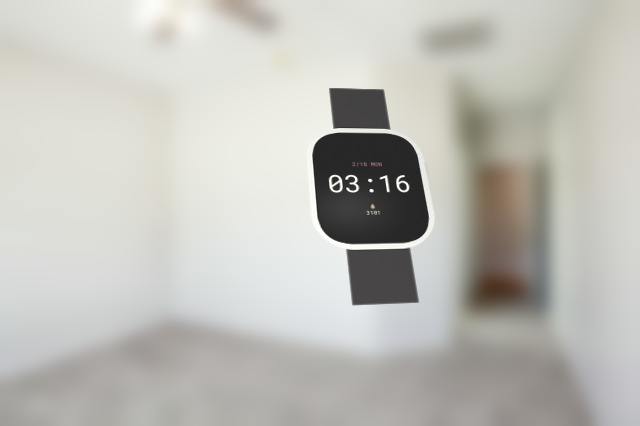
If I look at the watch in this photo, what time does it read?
3:16
